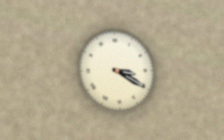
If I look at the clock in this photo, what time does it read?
3:20
